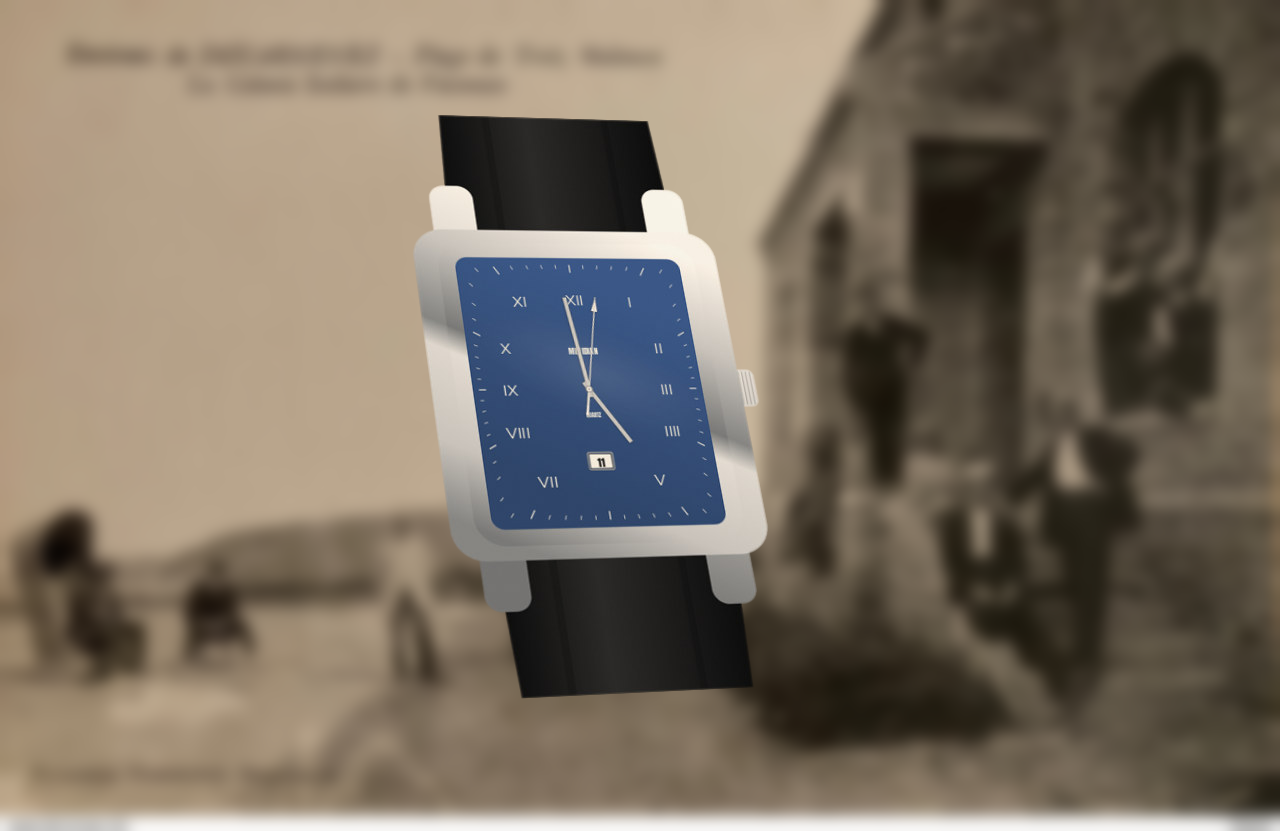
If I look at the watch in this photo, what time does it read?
4:59:02
